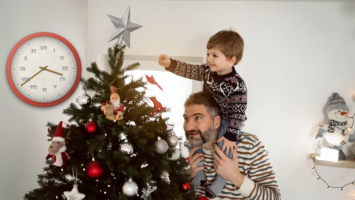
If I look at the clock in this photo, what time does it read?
3:39
